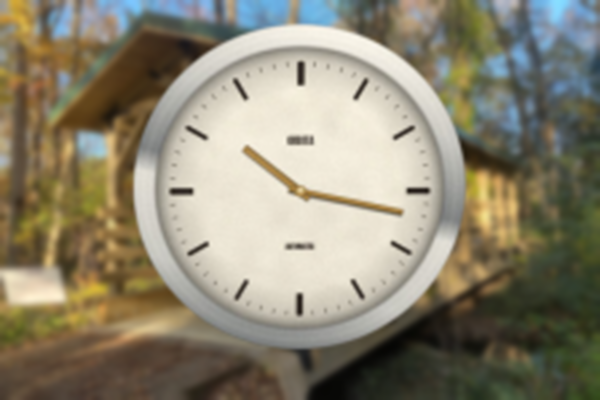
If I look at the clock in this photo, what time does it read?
10:17
